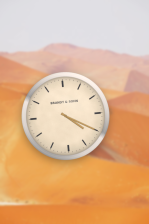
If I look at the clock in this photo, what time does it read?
4:20
